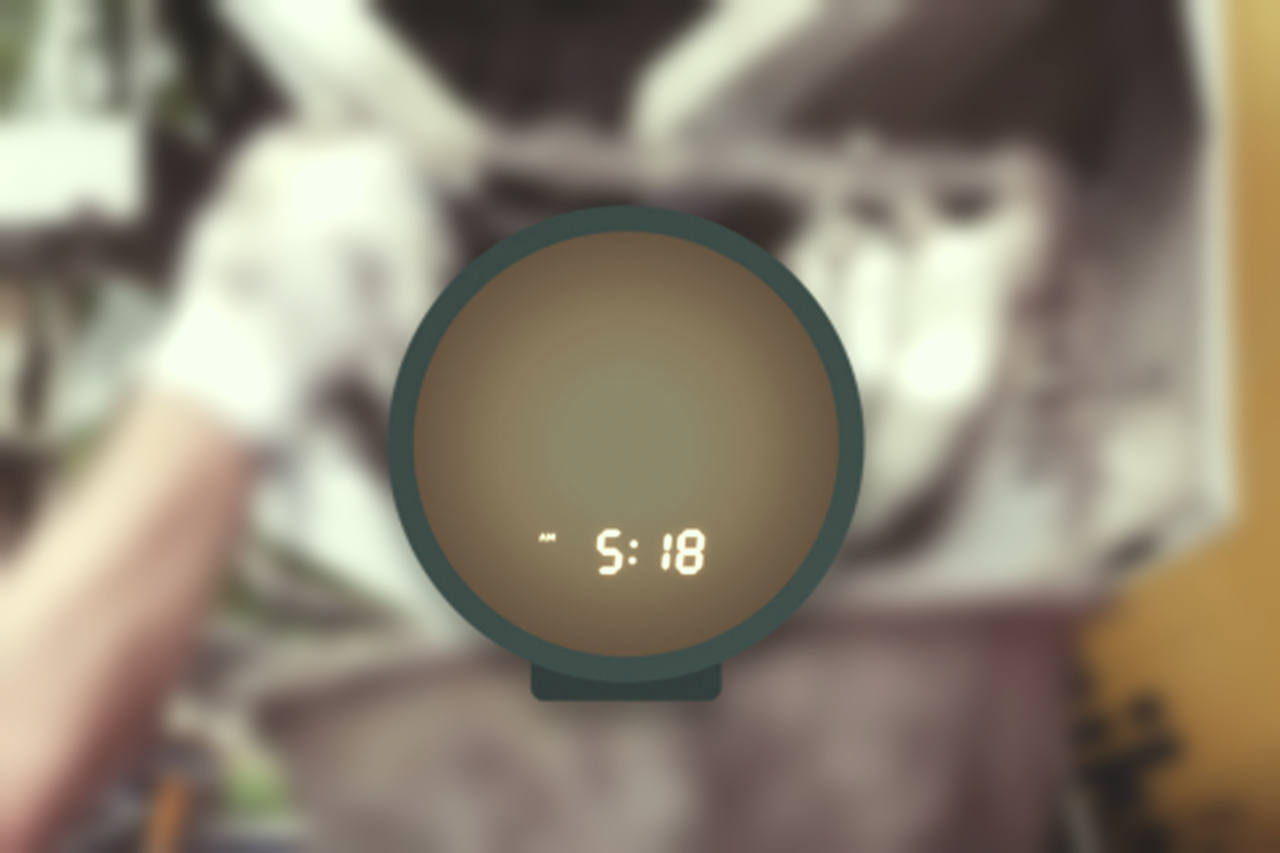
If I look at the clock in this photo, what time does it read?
5:18
